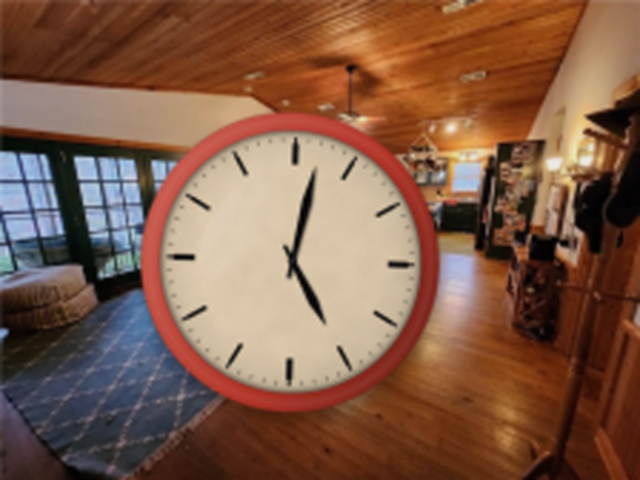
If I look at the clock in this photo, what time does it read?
5:02
